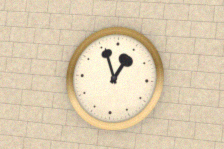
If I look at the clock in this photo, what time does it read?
12:56
